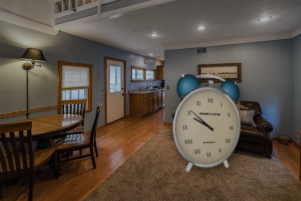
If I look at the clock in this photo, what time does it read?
9:51
